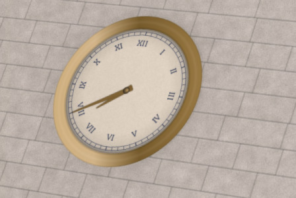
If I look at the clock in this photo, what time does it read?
7:40
